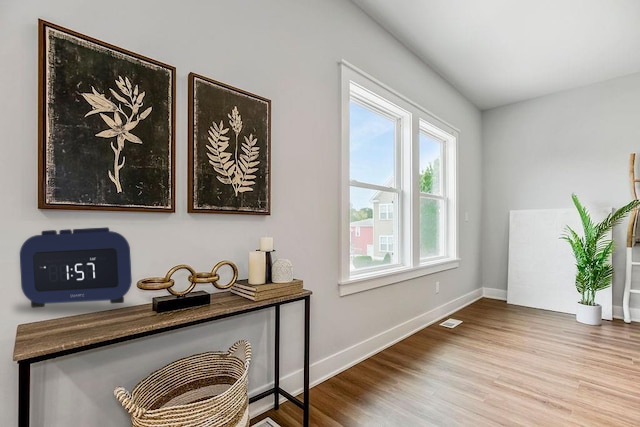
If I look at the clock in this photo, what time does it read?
1:57
